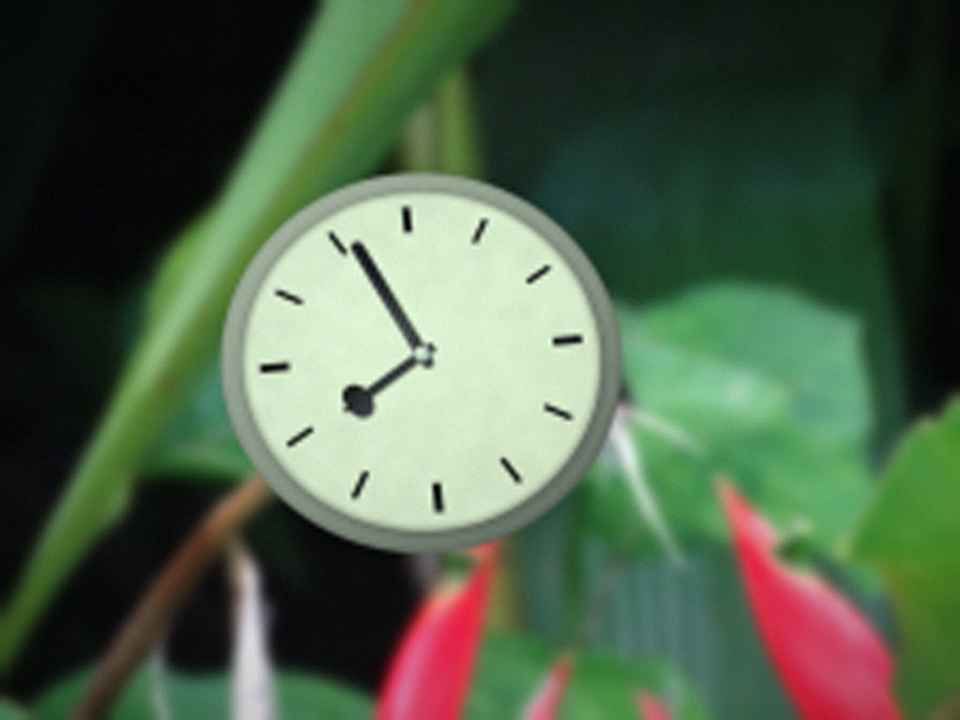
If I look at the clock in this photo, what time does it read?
7:56
